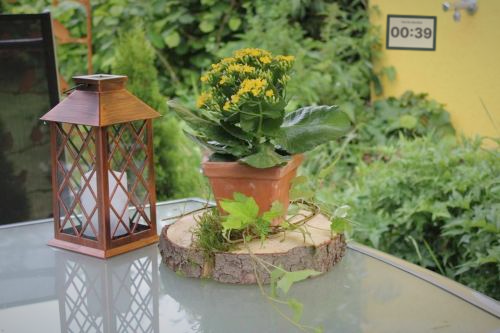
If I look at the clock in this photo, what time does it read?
0:39
